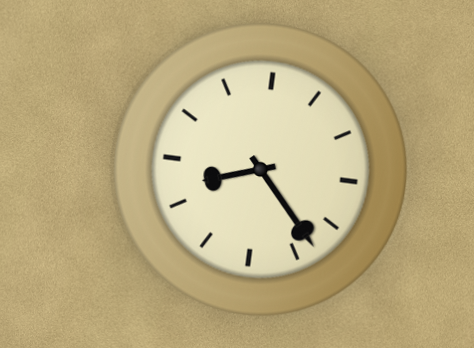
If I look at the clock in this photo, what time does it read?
8:23
